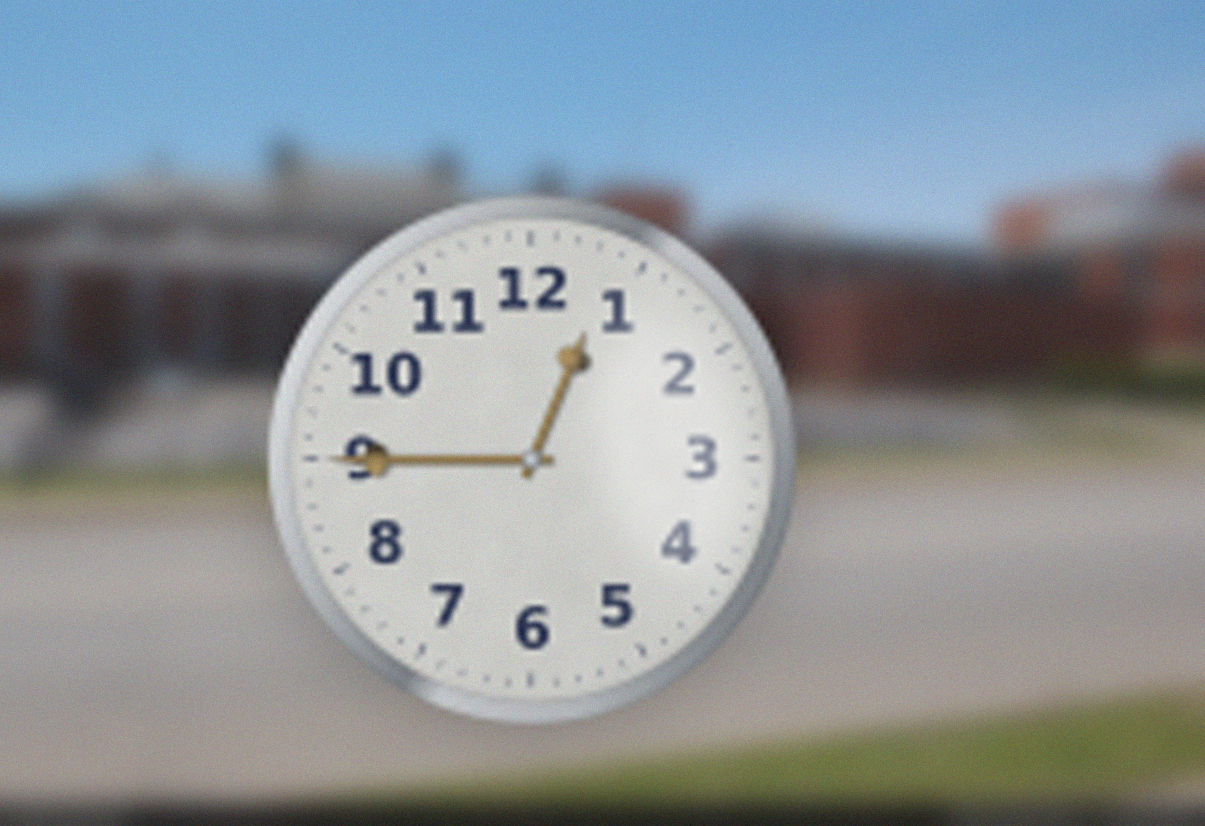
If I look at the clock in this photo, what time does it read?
12:45
